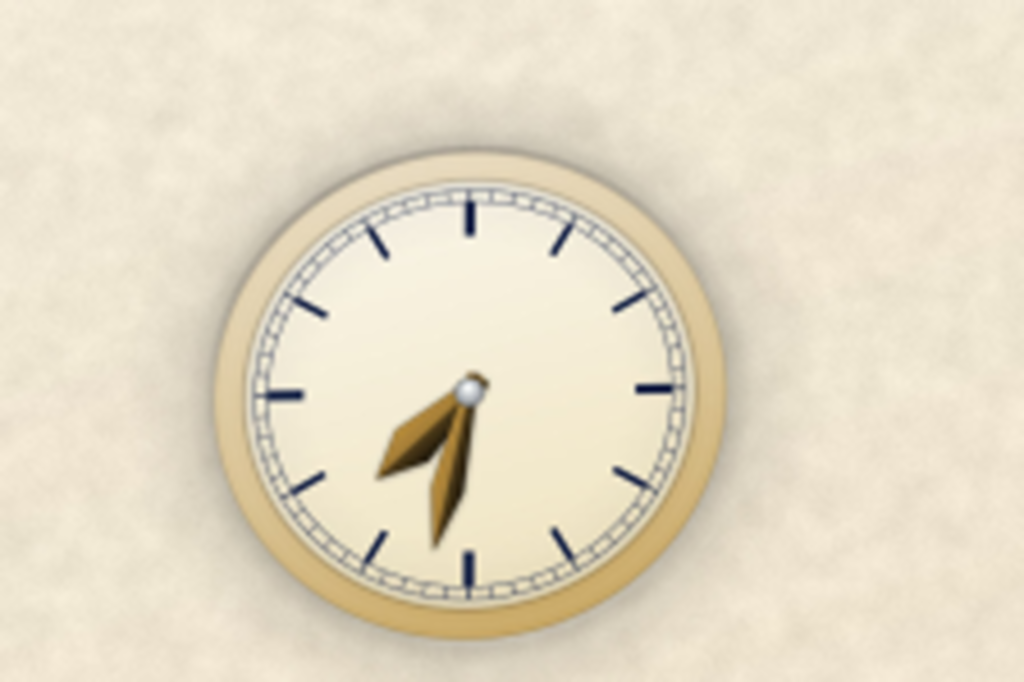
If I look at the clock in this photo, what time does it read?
7:32
